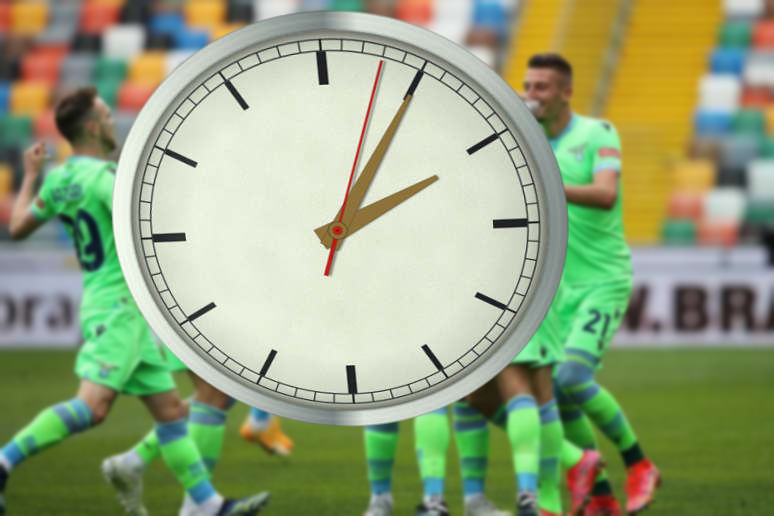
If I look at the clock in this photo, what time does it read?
2:05:03
